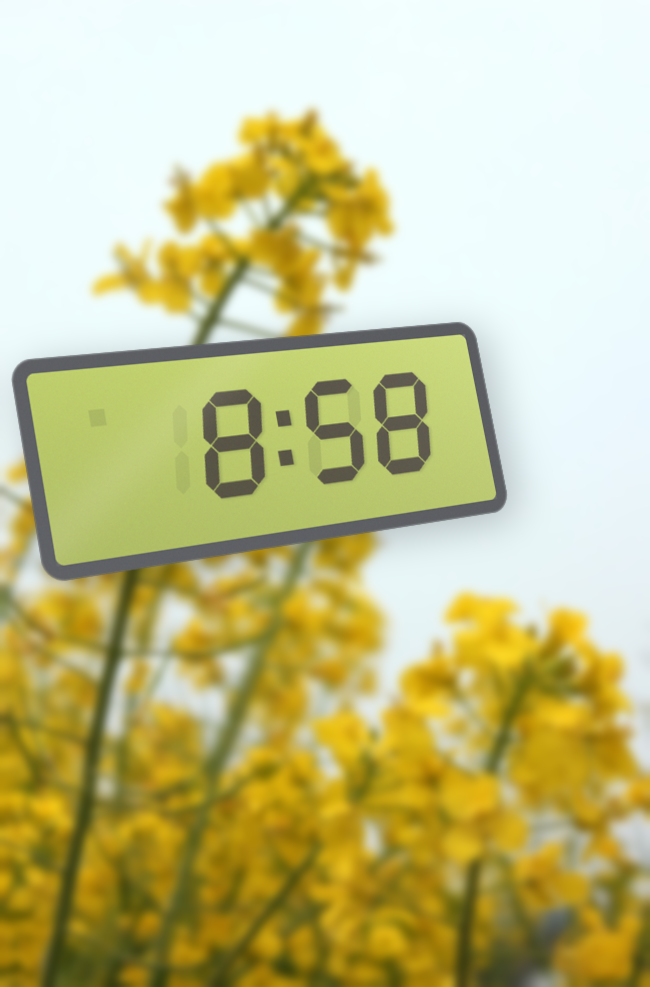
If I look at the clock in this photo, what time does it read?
8:58
